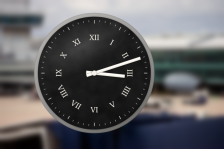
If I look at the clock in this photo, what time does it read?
3:12
